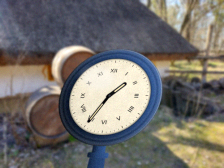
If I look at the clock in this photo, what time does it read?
1:35
